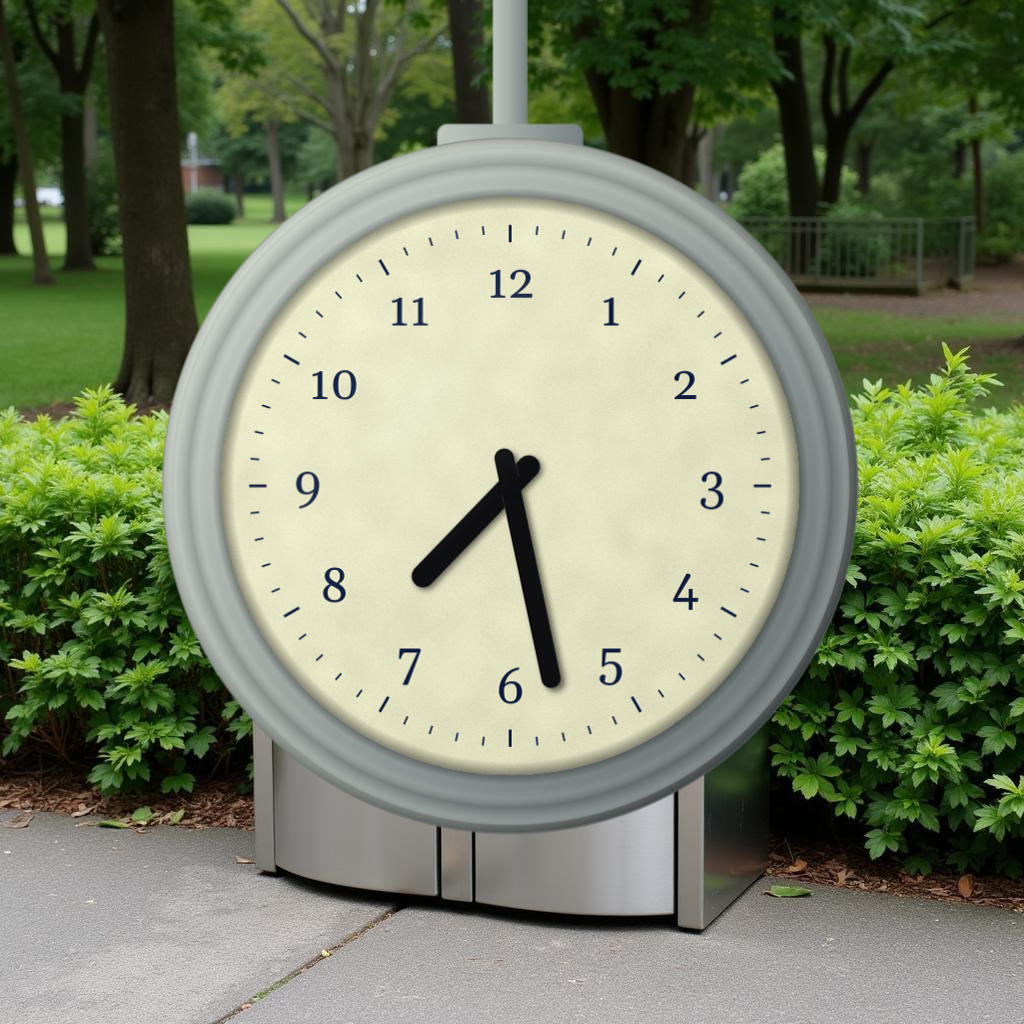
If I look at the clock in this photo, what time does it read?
7:28
